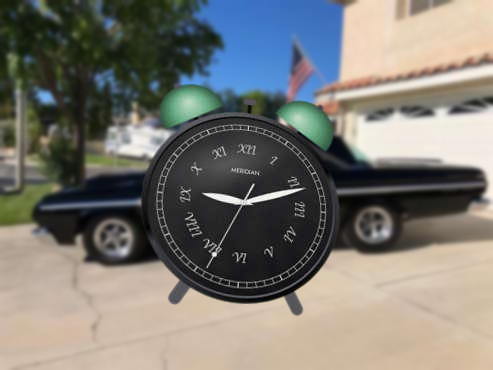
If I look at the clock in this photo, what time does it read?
9:11:34
